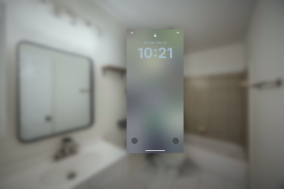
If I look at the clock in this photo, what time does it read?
10:21
